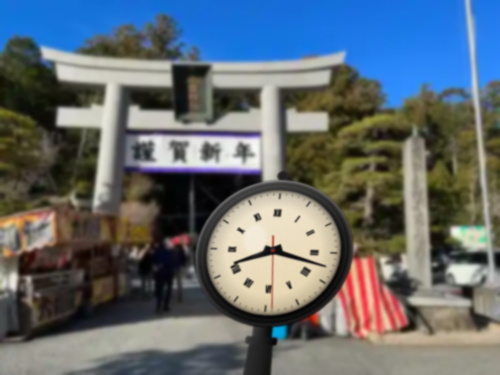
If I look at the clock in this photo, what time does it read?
8:17:29
